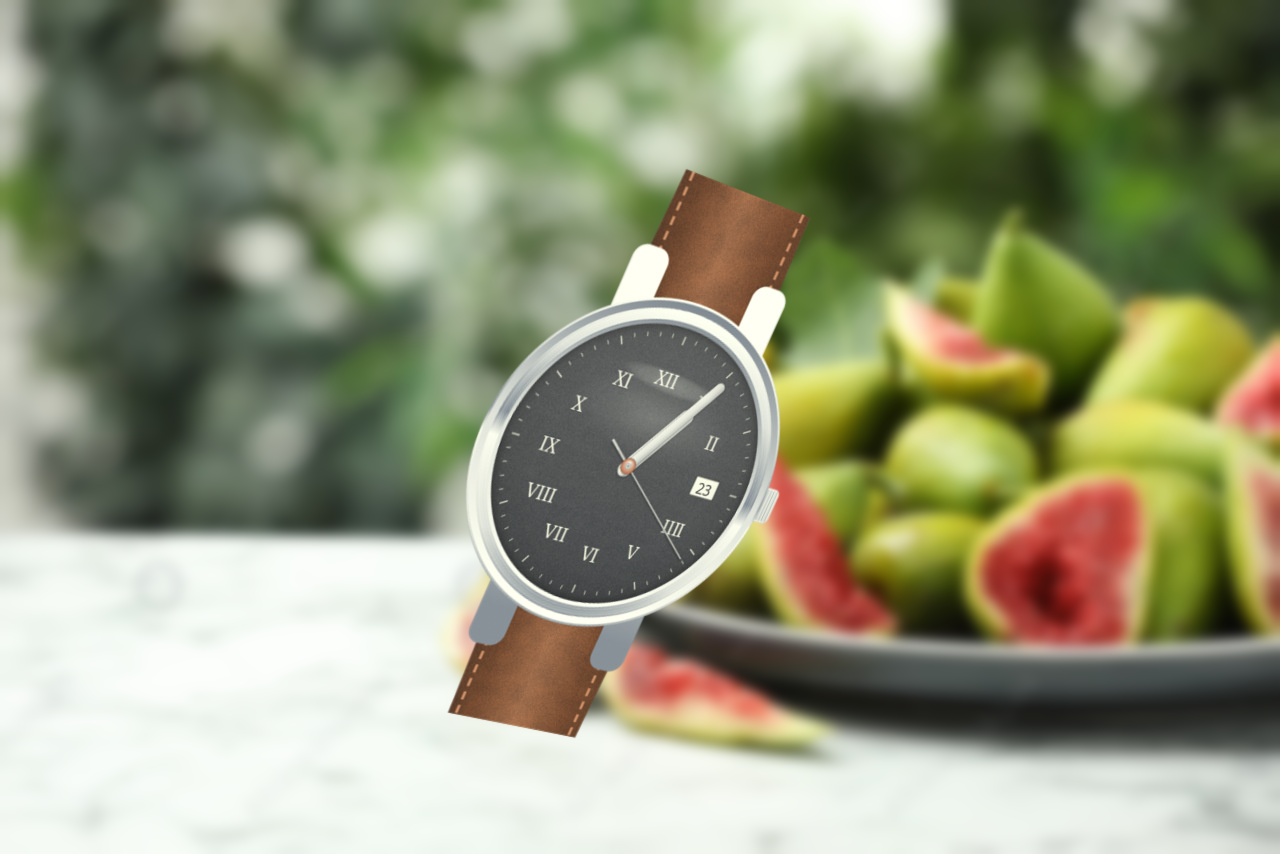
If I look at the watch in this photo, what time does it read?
1:05:21
